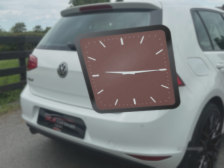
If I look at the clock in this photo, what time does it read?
9:15
